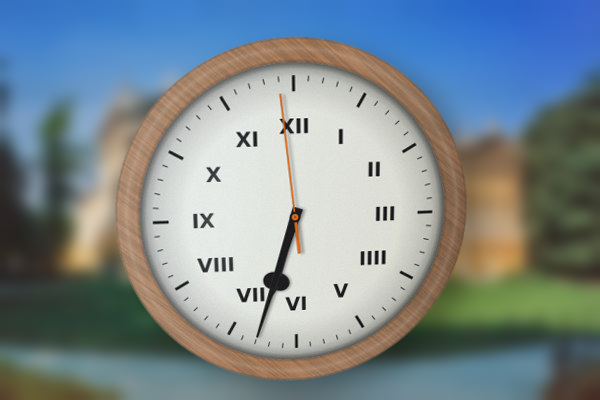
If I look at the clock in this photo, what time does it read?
6:32:59
